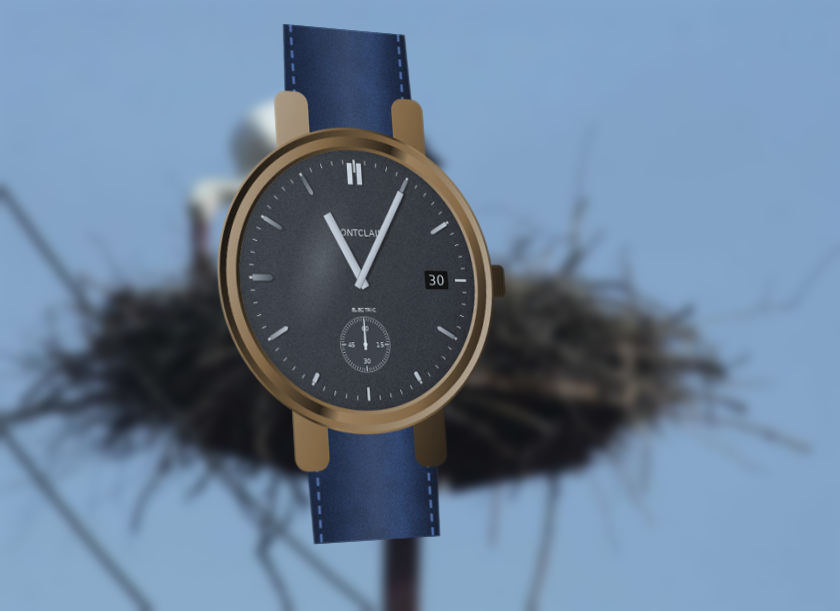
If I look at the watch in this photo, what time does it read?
11:05
